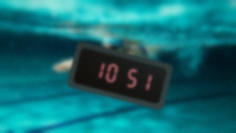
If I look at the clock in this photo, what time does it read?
10:51
